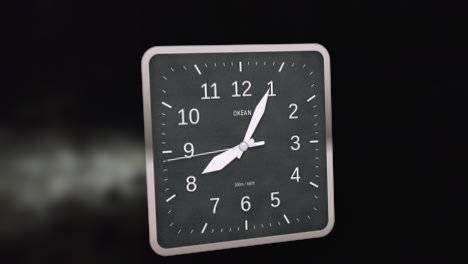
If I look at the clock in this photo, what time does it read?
8:04:44
